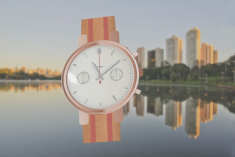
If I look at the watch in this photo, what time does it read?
11:09
